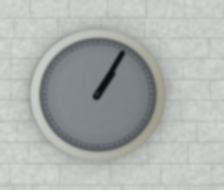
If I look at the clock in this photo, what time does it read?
1:05
